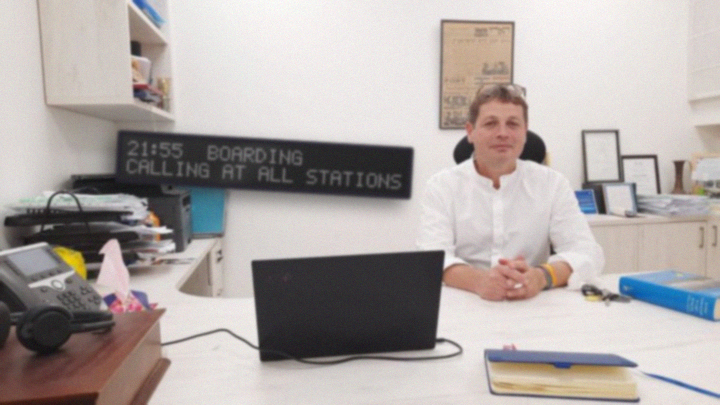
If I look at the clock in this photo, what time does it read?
21:55
